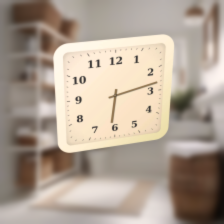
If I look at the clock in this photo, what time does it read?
6:13
